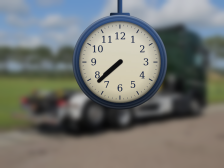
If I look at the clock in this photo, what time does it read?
7:38
